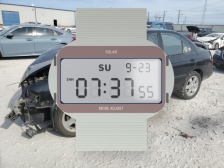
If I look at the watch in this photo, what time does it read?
7:37:55
